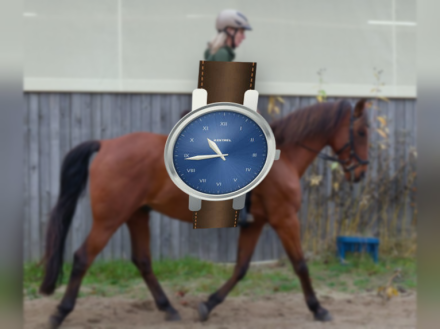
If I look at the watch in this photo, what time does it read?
10:44
